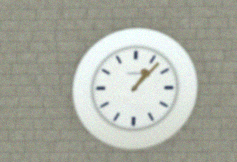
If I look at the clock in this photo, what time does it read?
1:07
